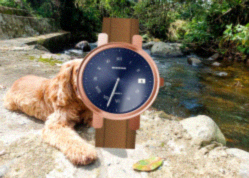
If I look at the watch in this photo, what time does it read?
6:33
